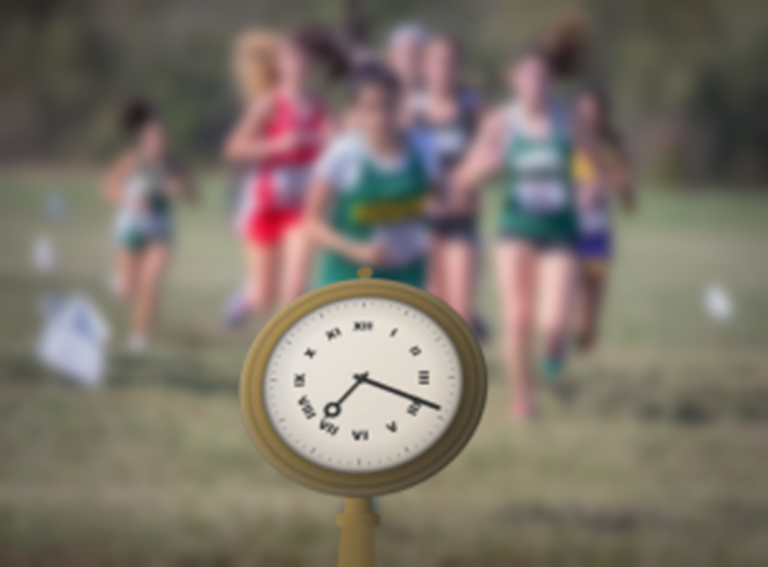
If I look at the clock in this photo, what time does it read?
7:19
